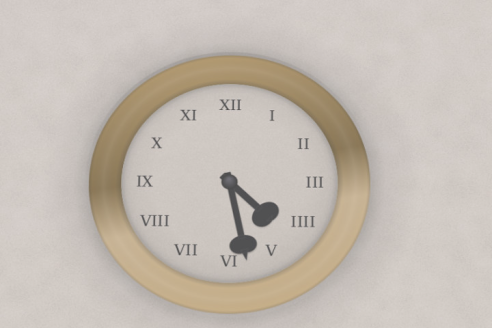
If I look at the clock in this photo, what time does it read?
4:28
